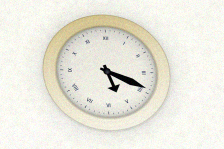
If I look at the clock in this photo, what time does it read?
5:19
